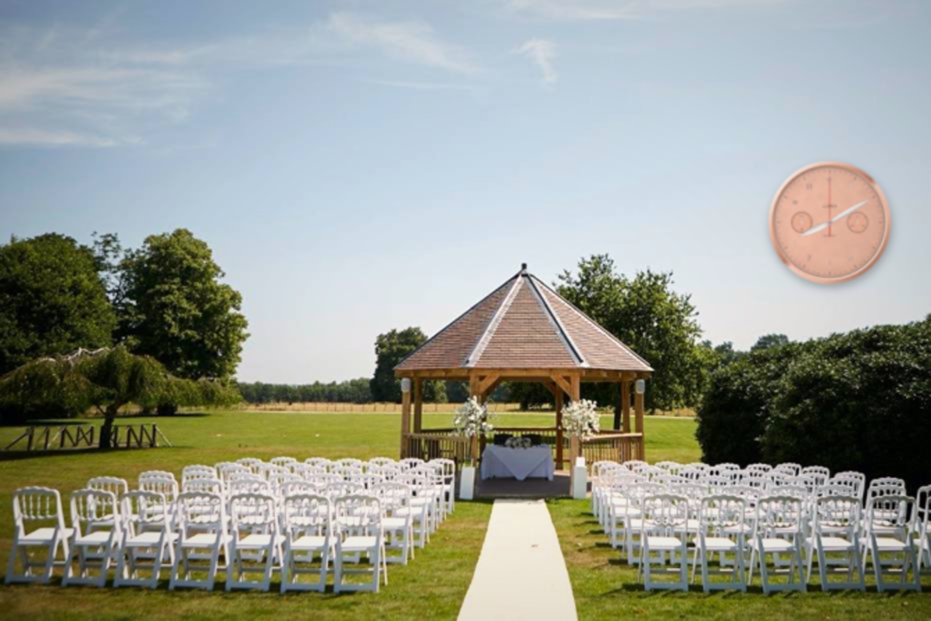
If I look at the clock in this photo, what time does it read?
8:10
